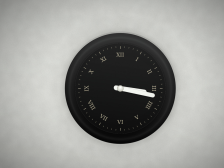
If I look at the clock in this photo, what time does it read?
3:17
